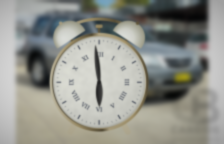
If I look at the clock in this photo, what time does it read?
5:59
